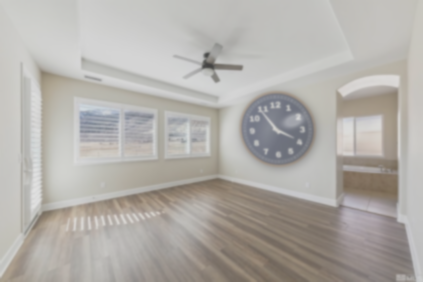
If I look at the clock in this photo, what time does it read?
3:54
